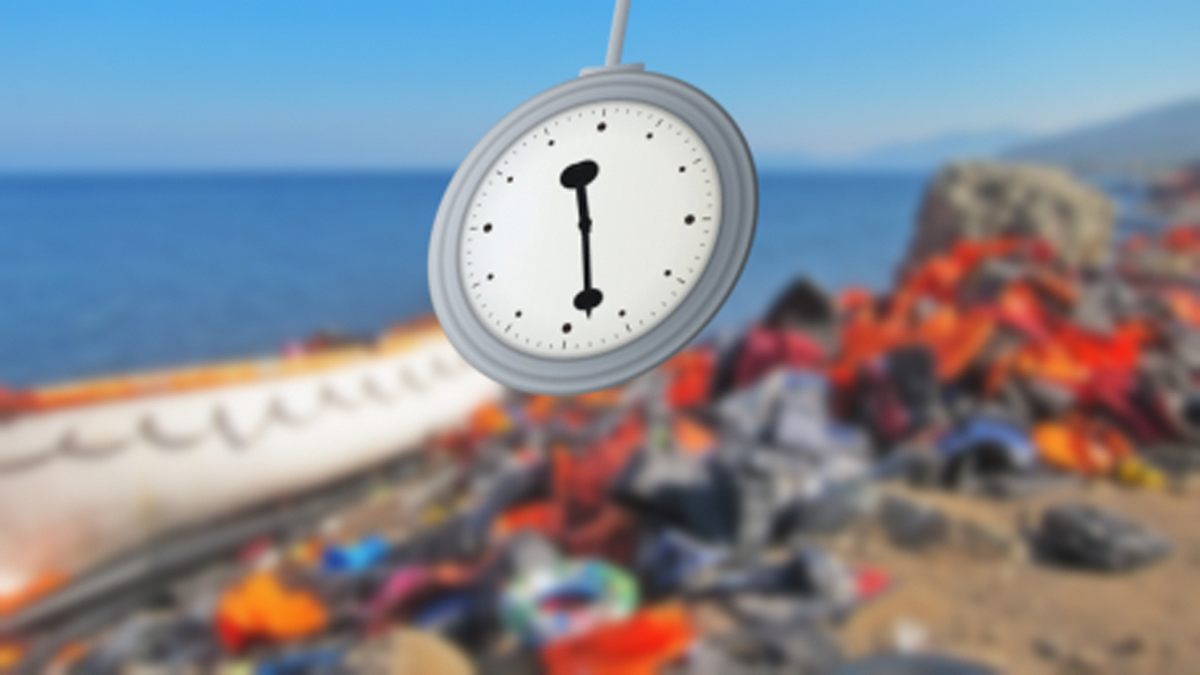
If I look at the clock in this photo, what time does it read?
11:28
